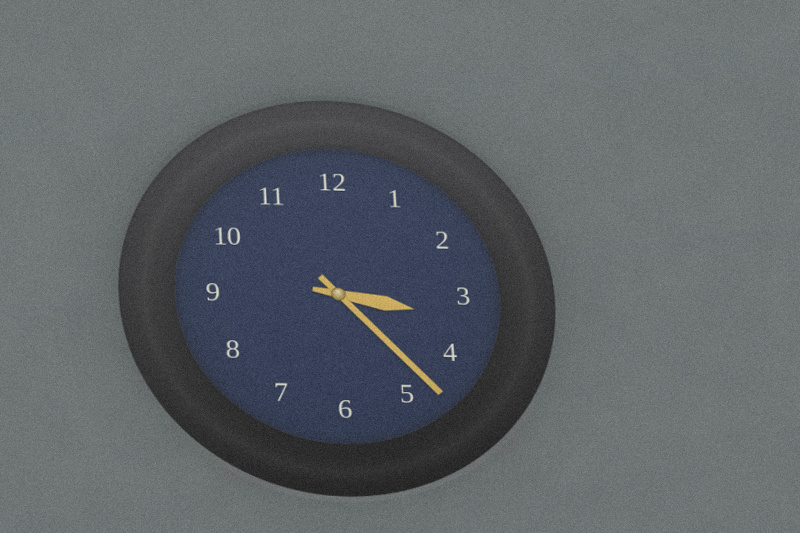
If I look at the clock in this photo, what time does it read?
3:23
